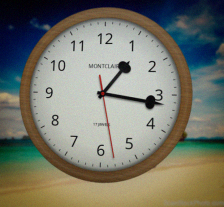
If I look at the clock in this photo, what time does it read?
1:16:28
